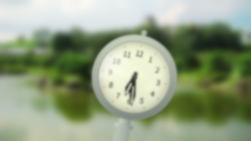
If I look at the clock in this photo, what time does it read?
6:29
